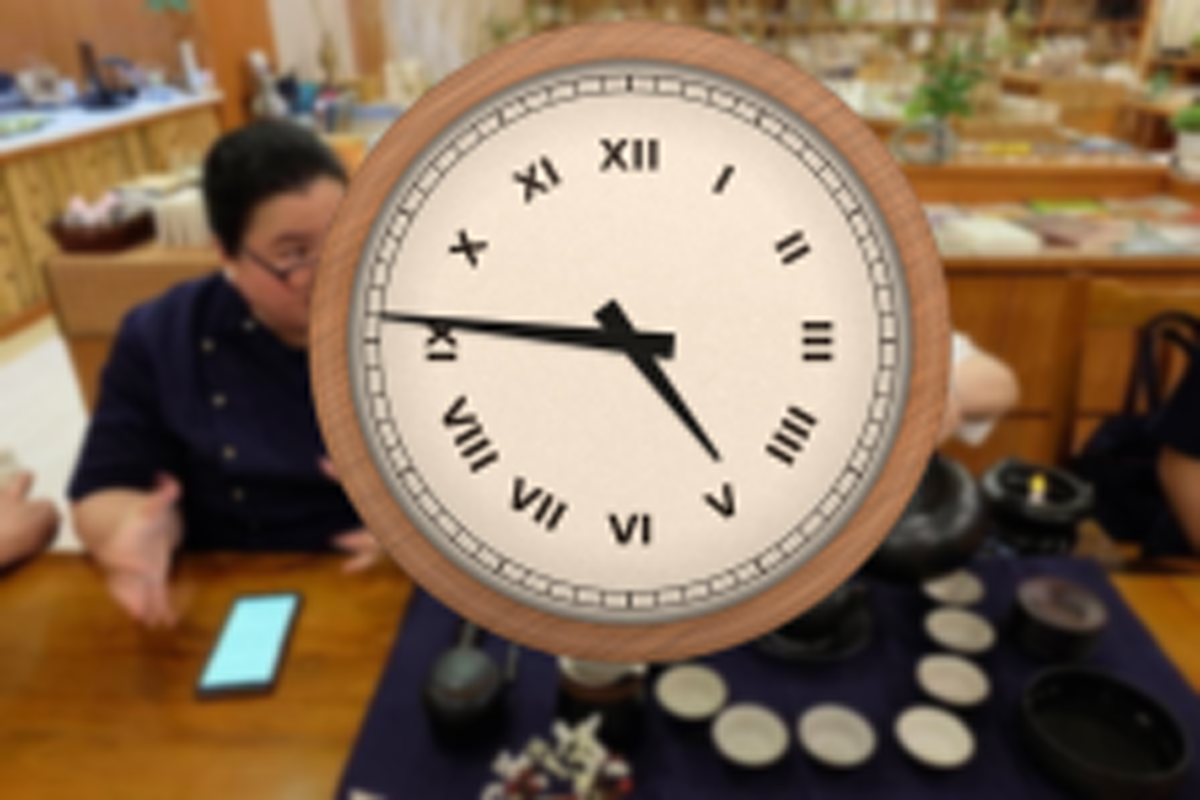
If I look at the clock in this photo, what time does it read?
4:46
